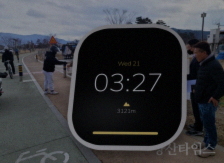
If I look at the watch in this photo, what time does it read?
3:27
